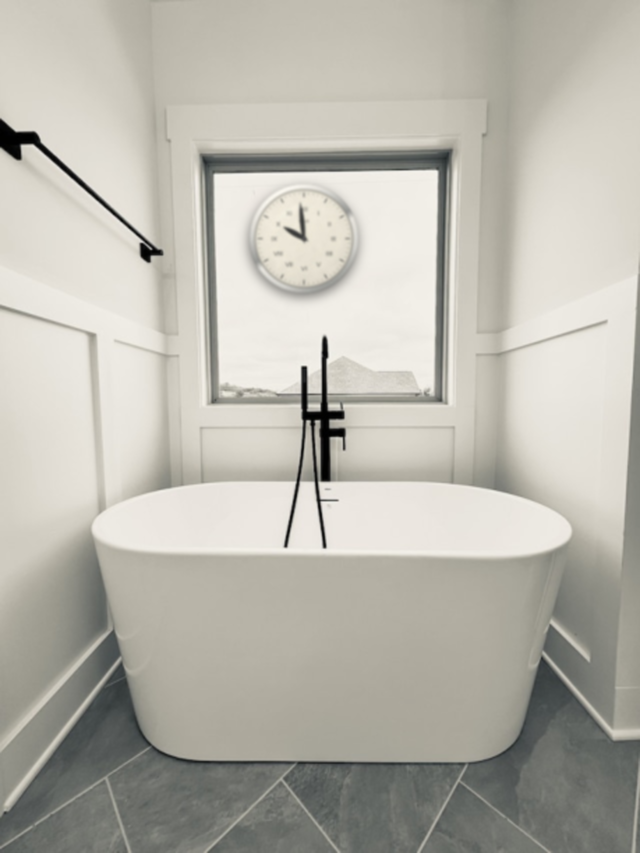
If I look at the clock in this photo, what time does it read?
9:59
